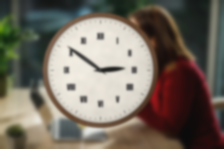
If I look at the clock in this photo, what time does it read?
2:51
